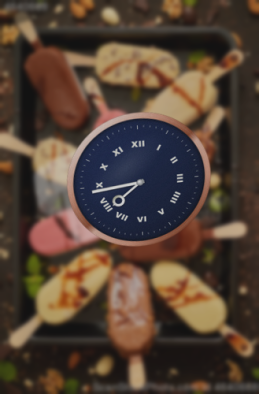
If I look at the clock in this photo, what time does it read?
7:44
